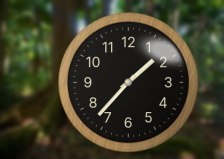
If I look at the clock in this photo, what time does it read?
1:37
